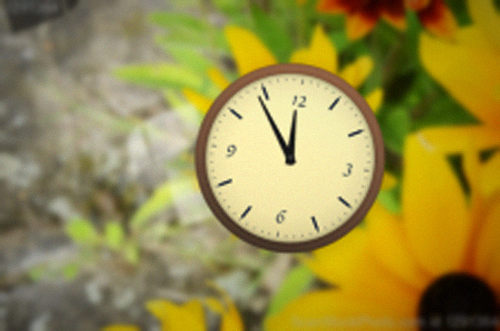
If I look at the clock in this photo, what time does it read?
11:54
